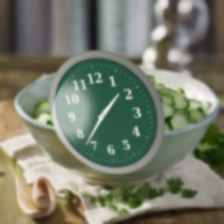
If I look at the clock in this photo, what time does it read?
1:37
